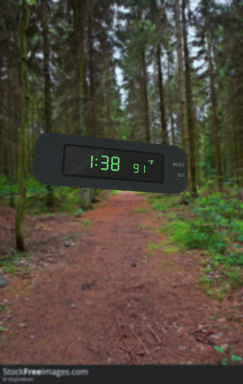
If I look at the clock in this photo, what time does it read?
1:38
